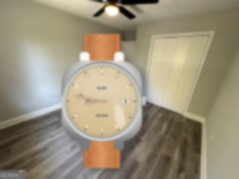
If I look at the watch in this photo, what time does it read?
8:47
